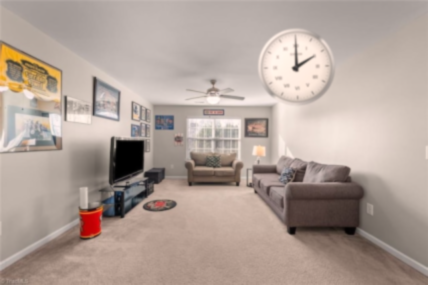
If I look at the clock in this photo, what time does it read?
2:00
